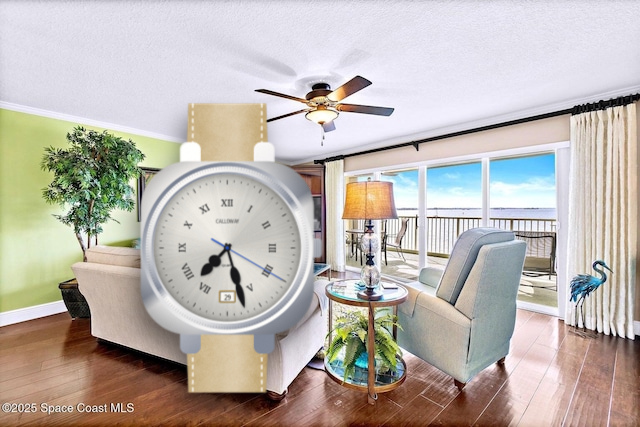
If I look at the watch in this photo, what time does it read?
7:27:20
